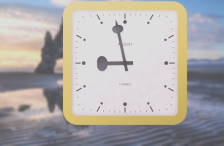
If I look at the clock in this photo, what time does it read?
8:58
